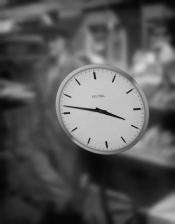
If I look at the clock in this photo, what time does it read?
3:47
